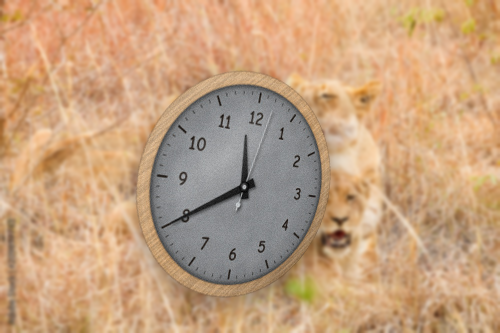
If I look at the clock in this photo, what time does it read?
11:40:02
